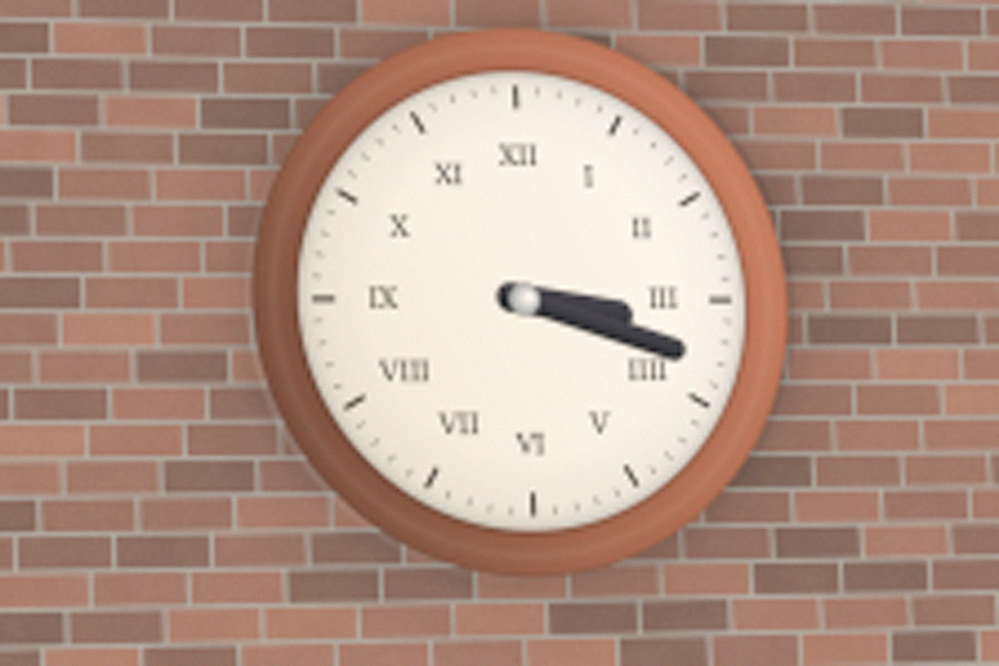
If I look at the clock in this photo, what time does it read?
3:18
